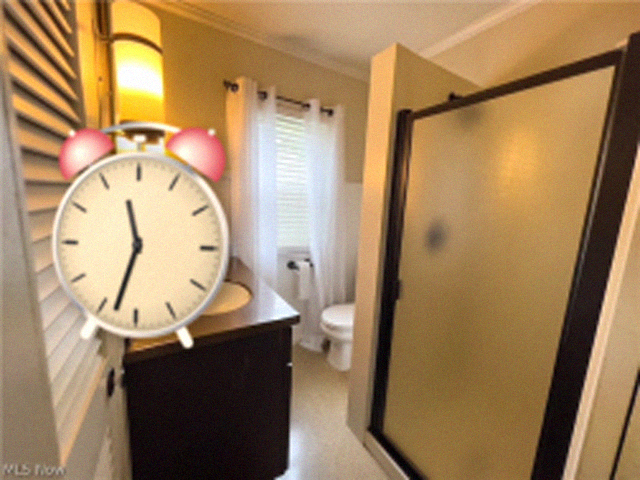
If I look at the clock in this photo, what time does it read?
11:33
